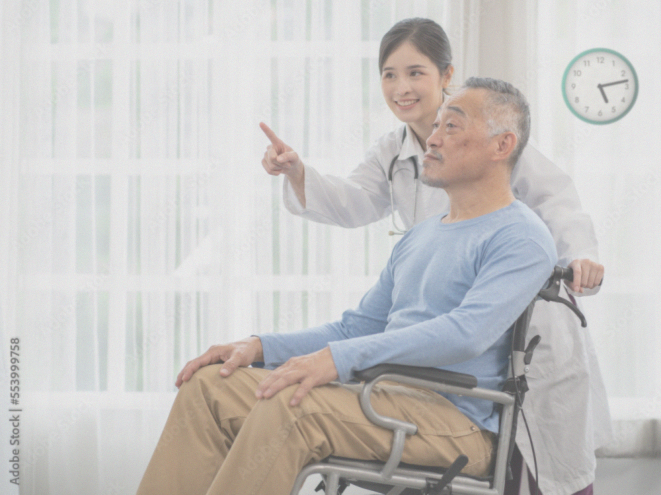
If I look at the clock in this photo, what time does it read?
5:13
